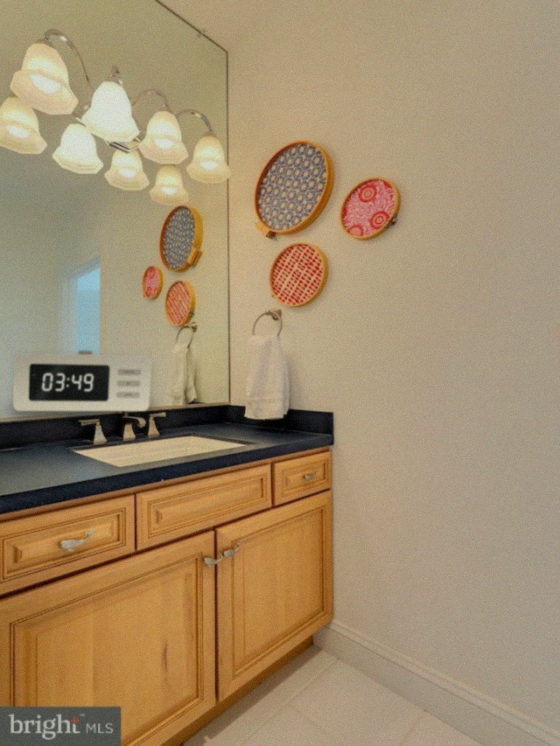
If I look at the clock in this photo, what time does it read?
3:49
